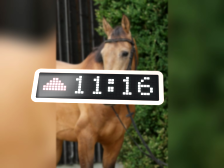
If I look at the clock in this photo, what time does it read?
11:16
